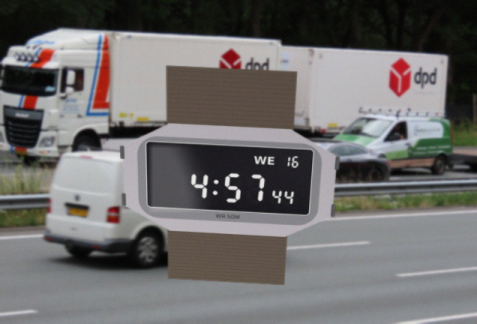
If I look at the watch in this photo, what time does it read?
4:57:44
